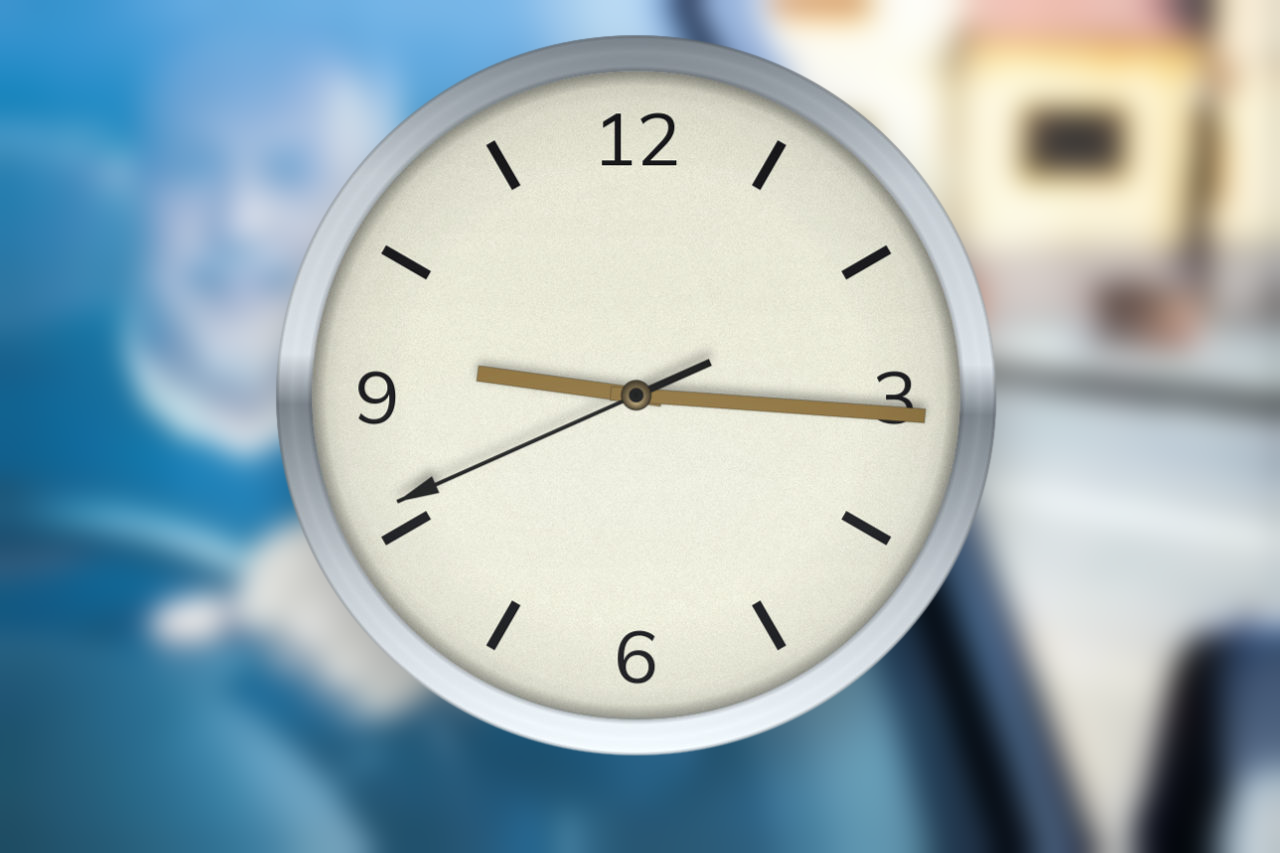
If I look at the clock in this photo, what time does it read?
9:15:41
